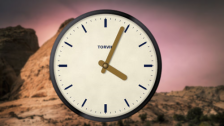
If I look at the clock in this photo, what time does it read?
4:04
